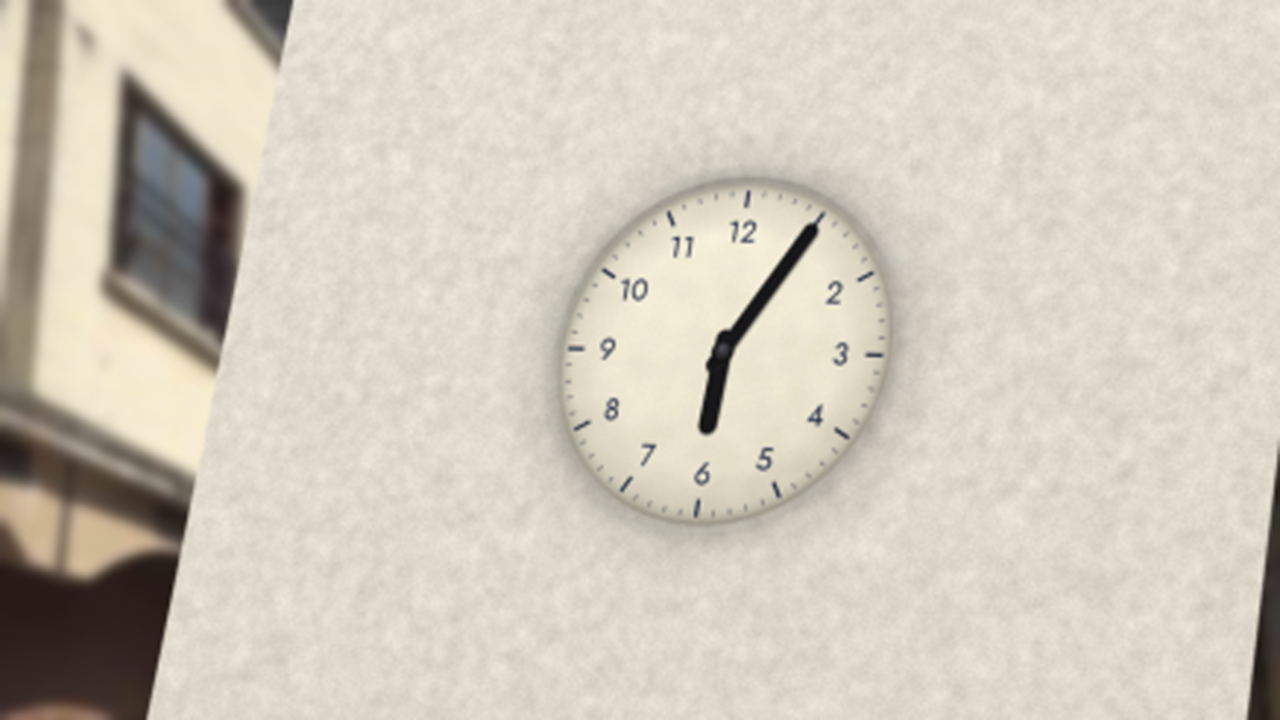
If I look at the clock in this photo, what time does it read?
6:05
